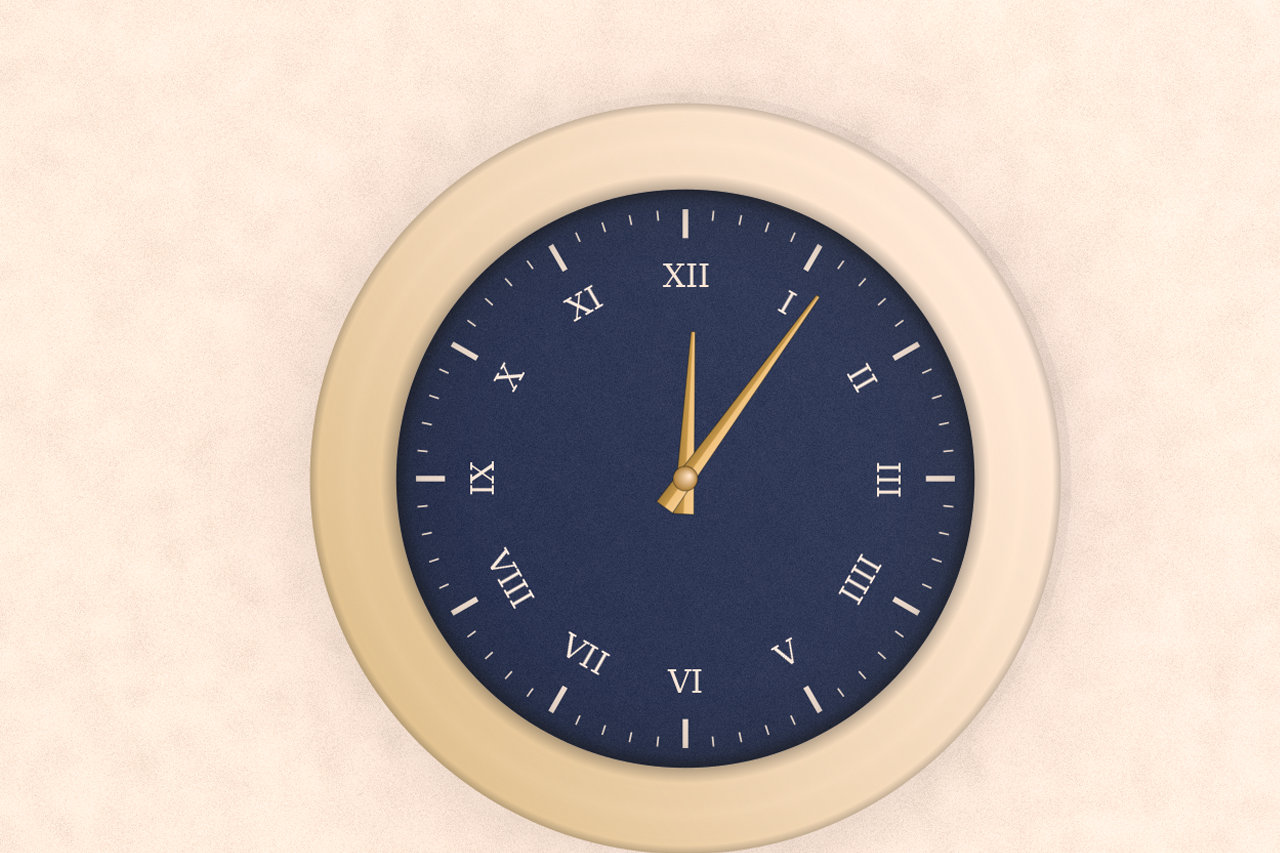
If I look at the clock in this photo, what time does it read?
12:06
